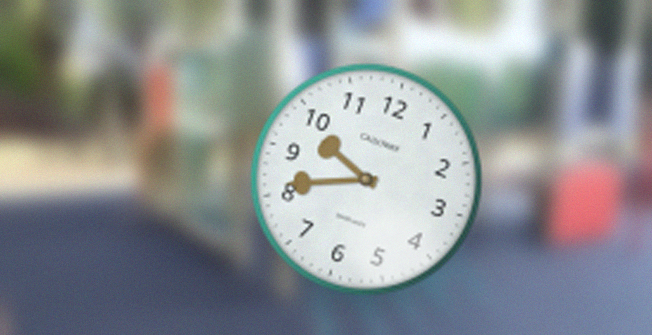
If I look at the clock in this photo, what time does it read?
9:41
